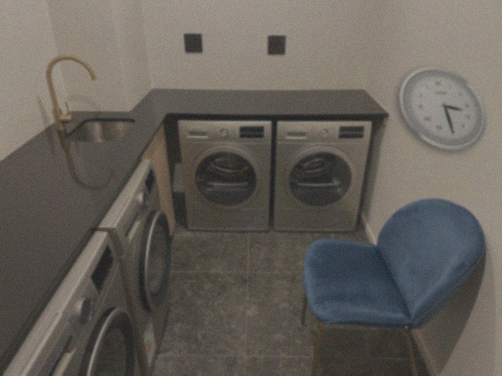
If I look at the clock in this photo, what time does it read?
3:30
